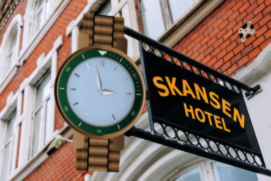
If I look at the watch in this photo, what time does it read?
2:58
